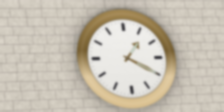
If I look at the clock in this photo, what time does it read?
1:20
